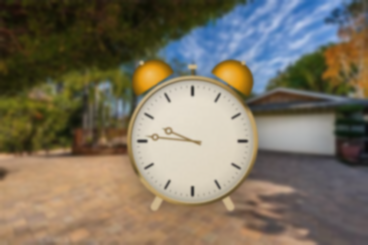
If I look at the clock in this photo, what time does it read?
9:46
